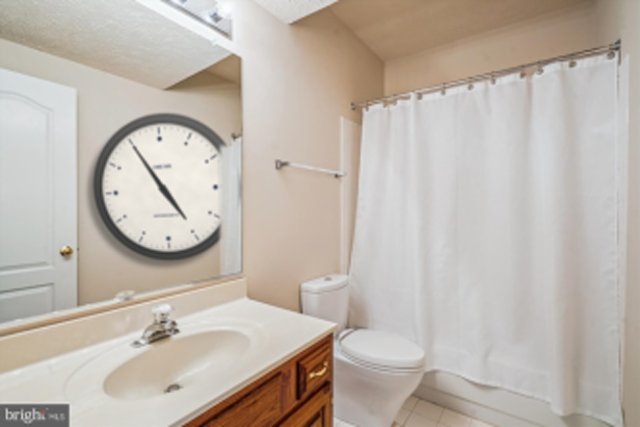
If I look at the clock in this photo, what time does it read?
4:55
